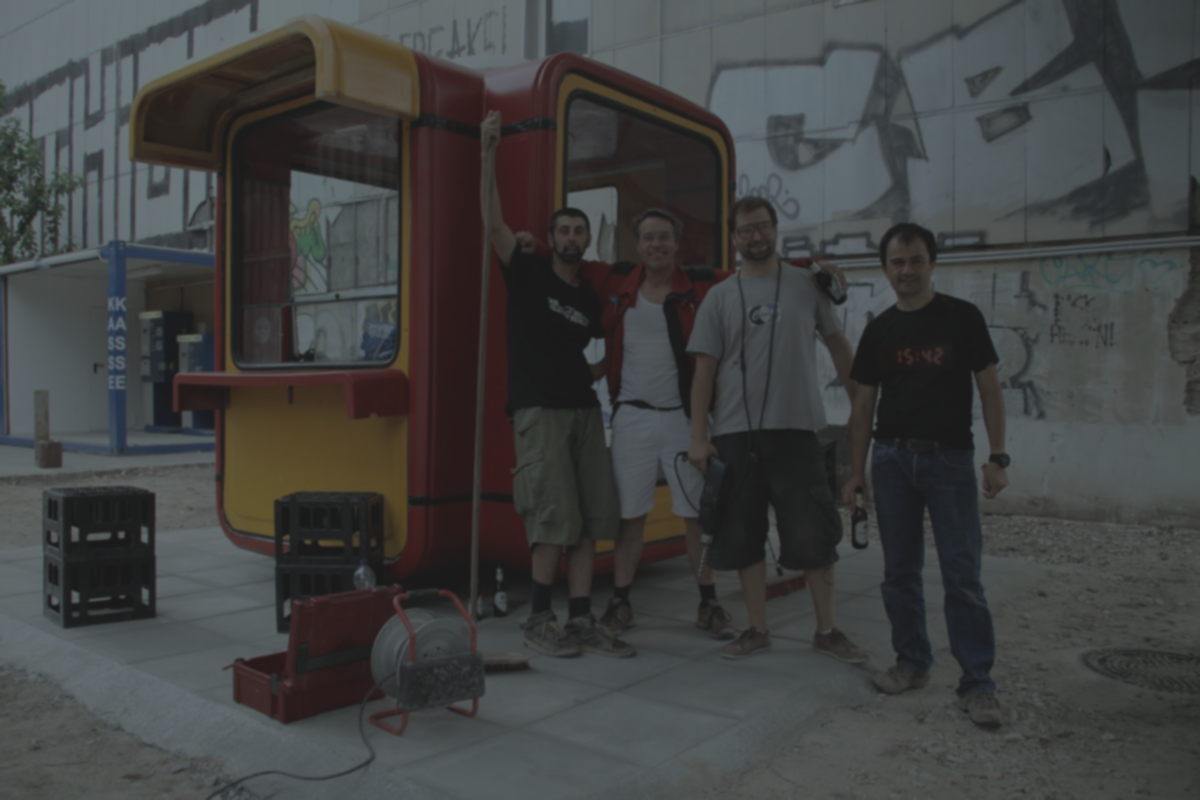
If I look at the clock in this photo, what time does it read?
15:42
